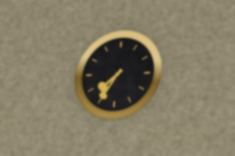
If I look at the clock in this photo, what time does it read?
7:35
